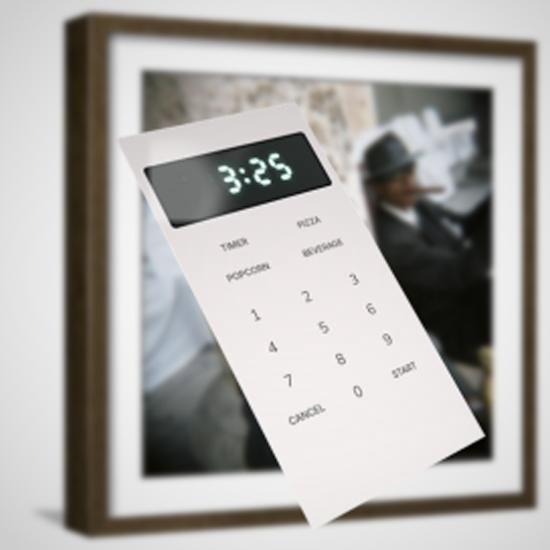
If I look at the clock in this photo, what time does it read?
3:25
